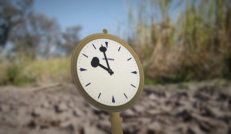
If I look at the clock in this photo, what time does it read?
9:58
